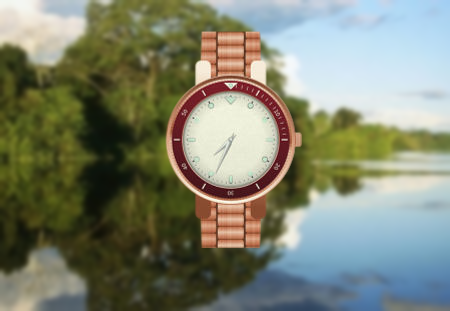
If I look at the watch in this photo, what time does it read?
7:34
